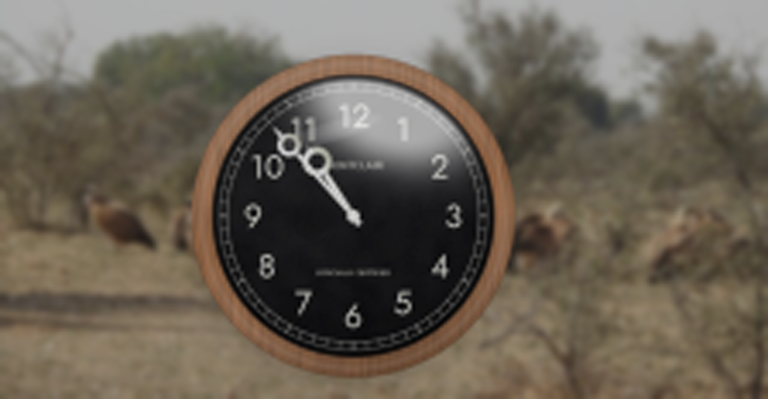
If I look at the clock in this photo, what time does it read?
10:53
